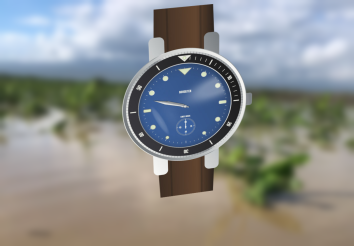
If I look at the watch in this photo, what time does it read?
9:48
